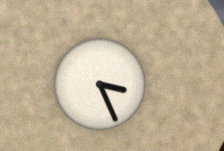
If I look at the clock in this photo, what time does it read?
3:26
